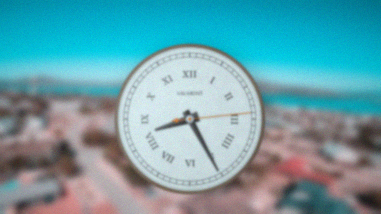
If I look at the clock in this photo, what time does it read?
8:25:14
